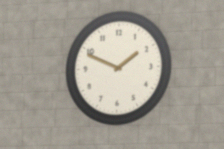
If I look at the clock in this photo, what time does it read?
1:49
